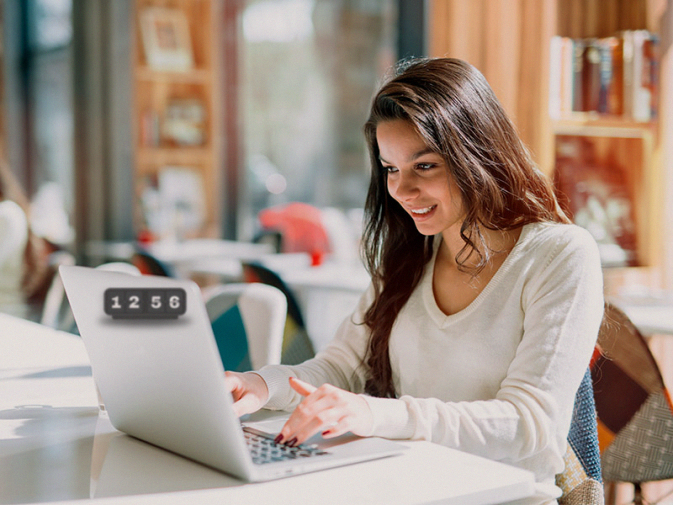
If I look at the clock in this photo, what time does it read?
12:56
